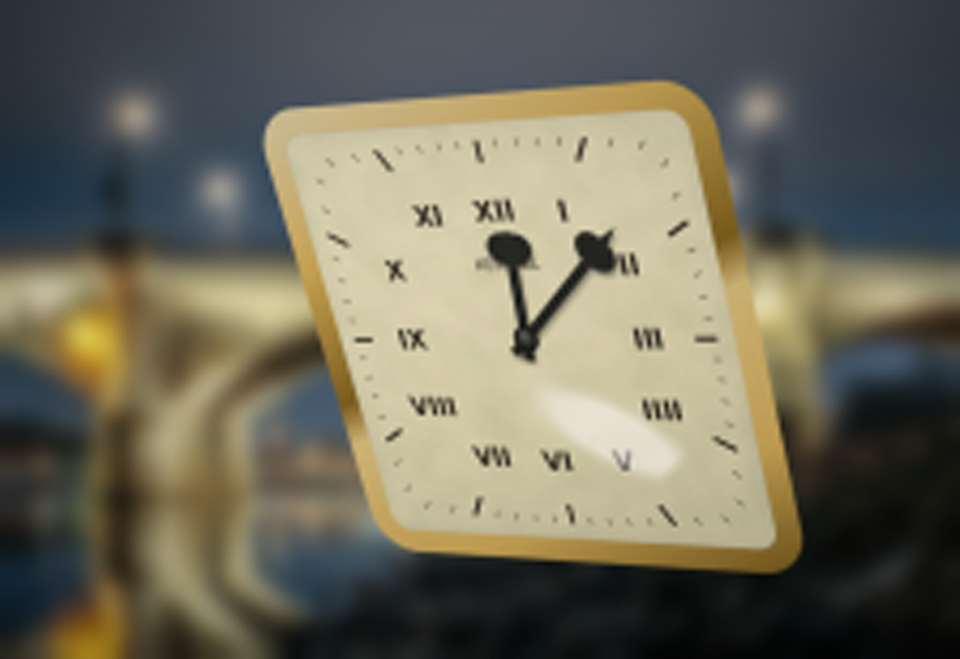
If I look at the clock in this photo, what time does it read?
12:08
